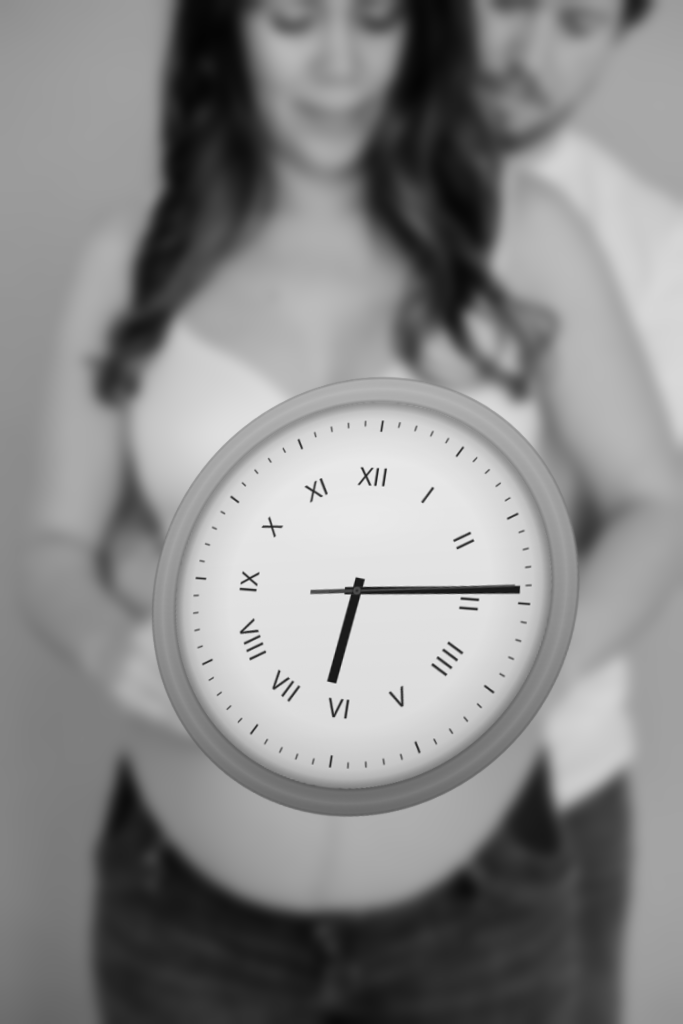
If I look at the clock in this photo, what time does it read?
6:14:14
